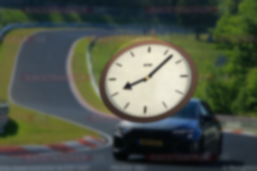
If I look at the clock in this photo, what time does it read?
8:07
